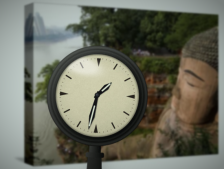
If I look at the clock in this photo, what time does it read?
1:32
